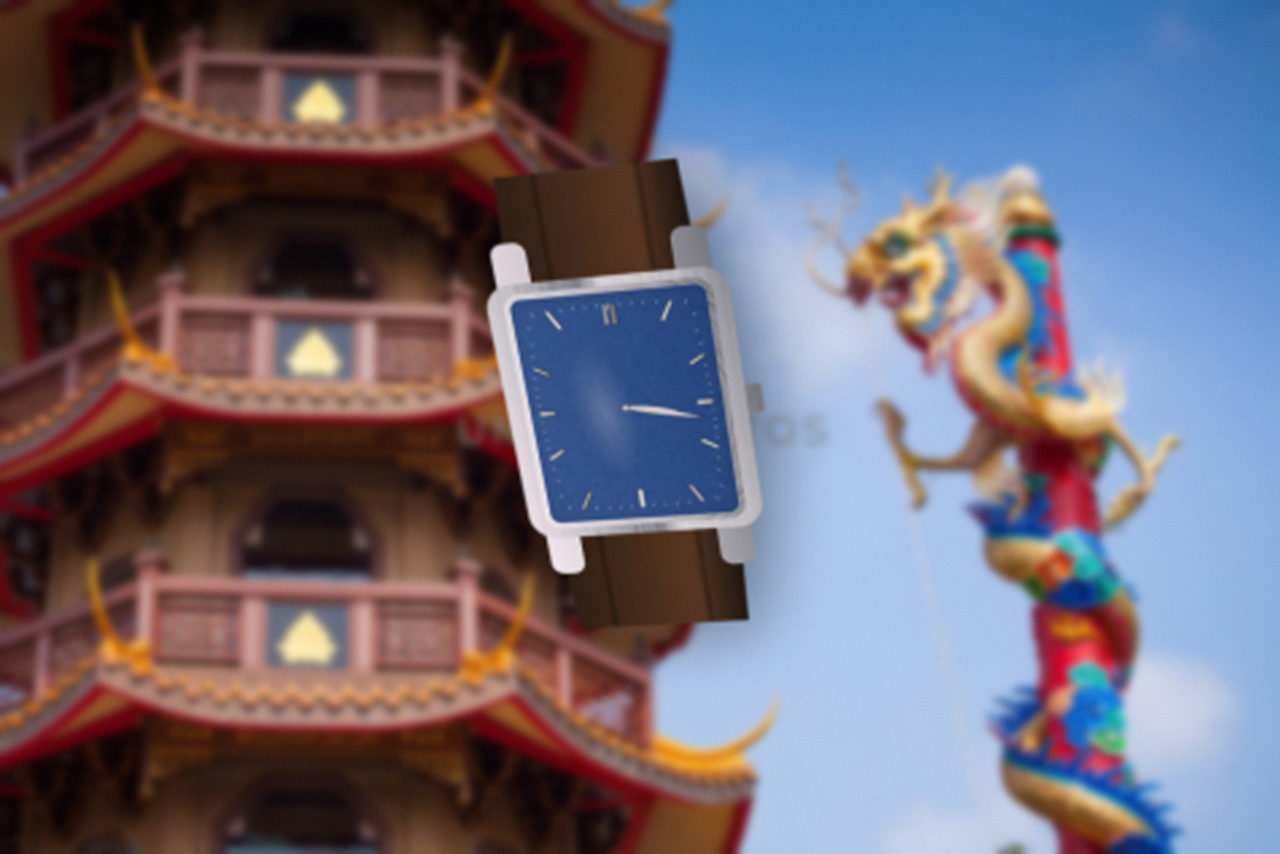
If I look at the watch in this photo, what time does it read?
3:17
